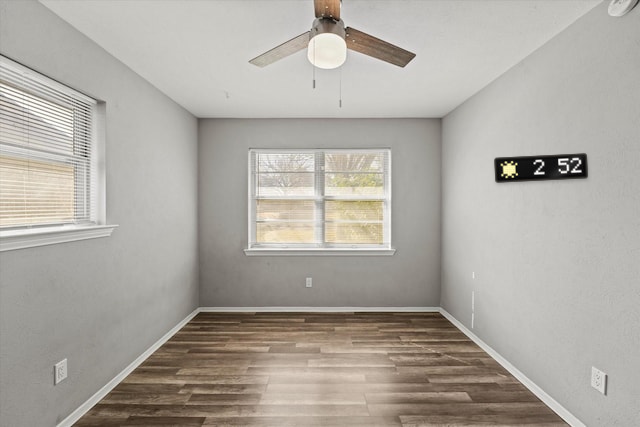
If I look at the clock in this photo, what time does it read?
2:52
